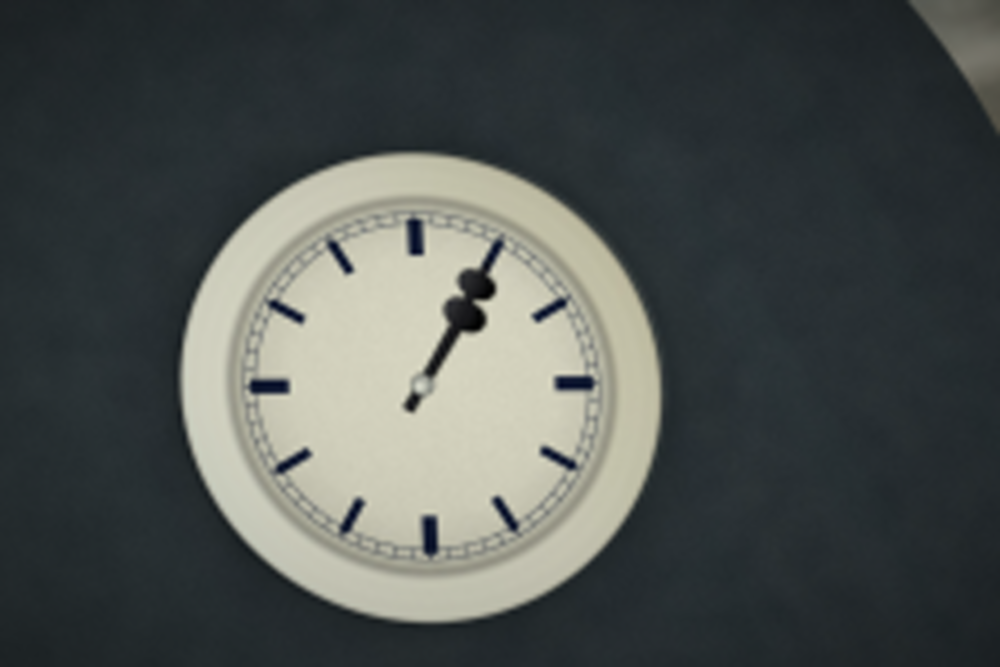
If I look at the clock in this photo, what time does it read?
1:05
